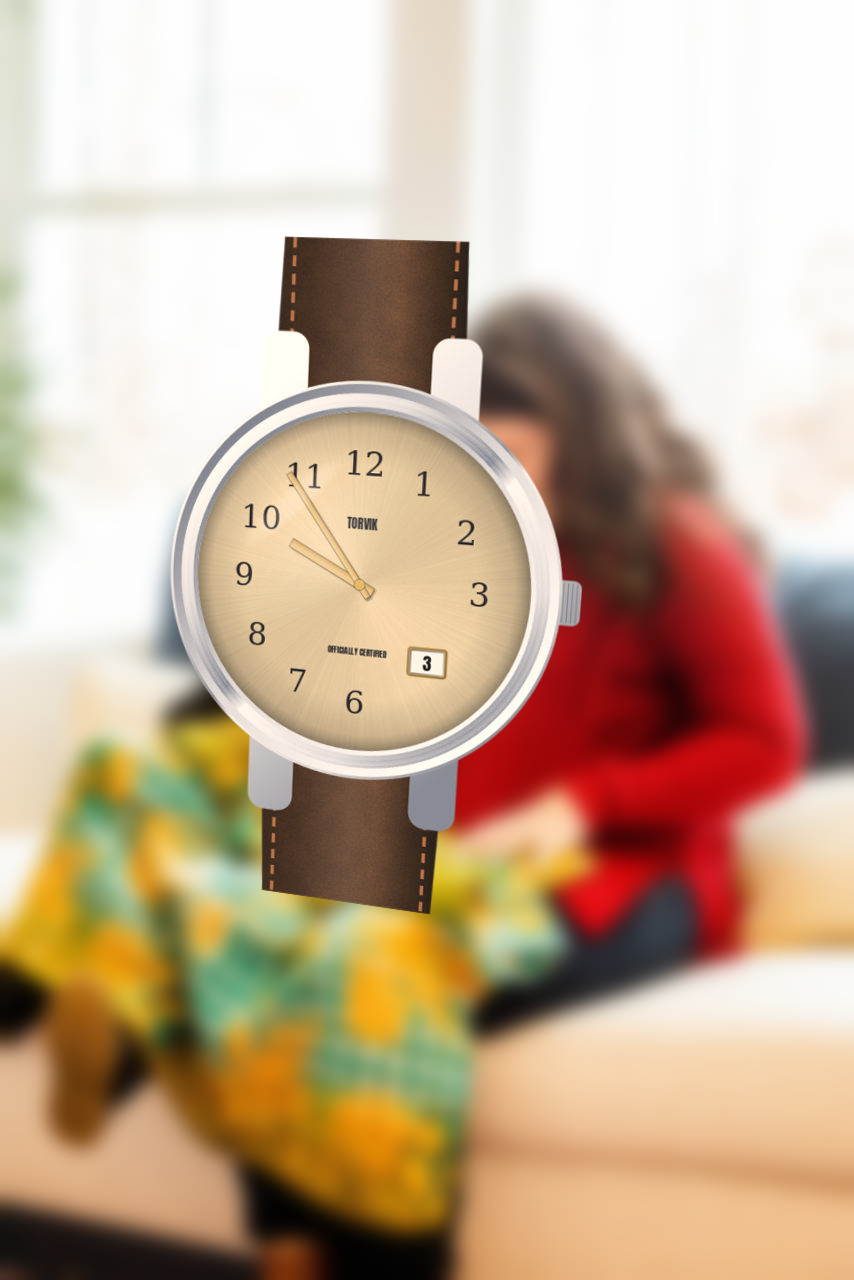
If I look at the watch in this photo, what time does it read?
9:54
